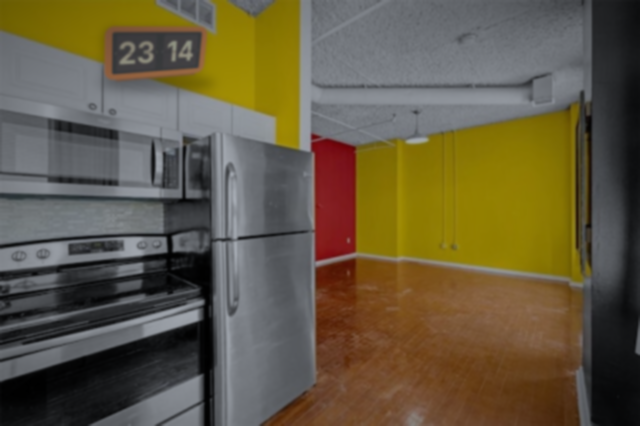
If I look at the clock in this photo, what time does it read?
23:14
